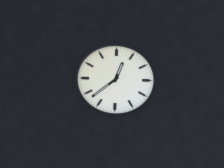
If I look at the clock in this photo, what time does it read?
12:38
